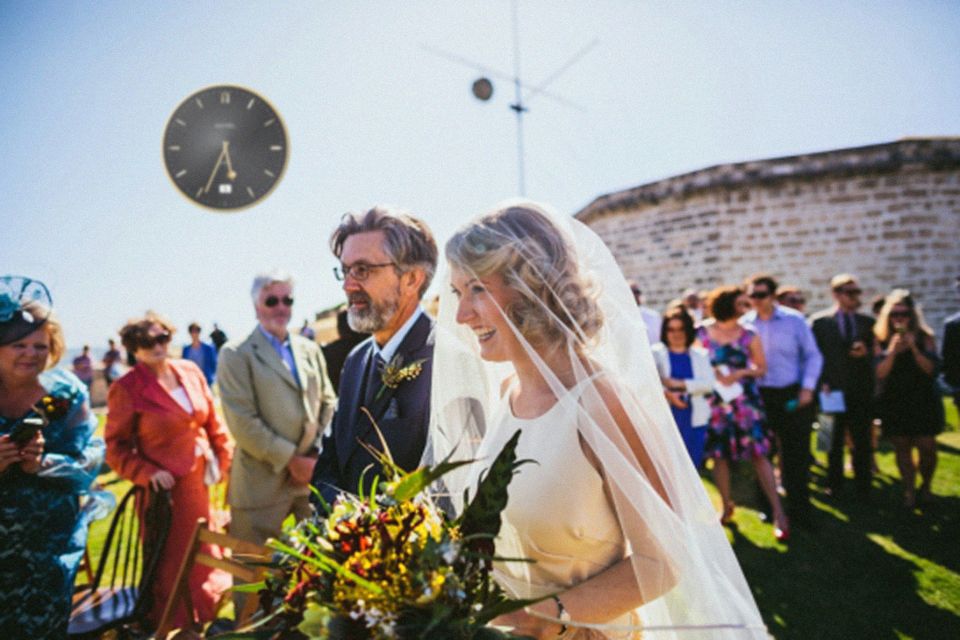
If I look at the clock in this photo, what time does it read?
5:34
